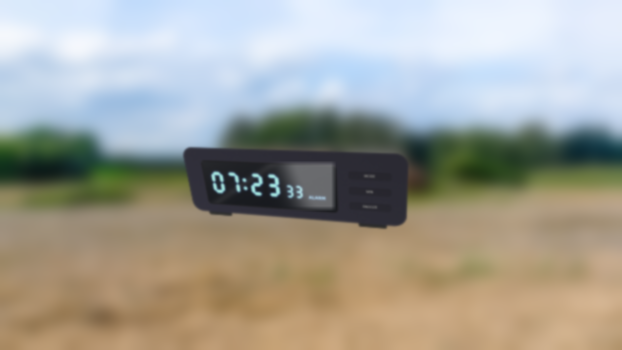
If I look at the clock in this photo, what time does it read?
7:23:33
